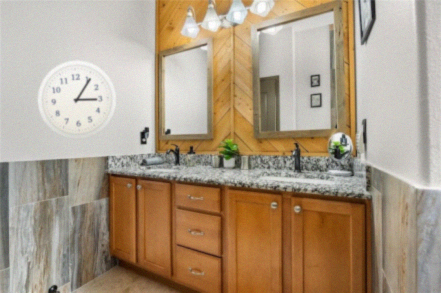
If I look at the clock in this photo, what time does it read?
3:06
